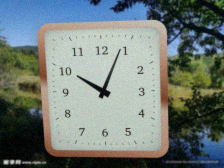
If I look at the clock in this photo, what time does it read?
10:04
